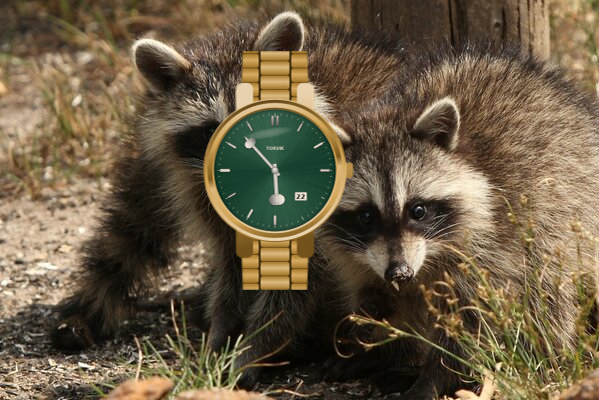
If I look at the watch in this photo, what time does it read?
5:53
